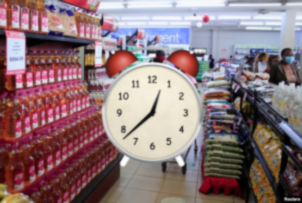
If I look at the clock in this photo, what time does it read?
12:38
